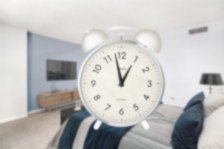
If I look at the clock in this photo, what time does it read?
12:58
